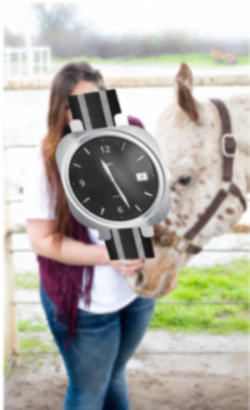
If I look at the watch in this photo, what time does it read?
11:27
